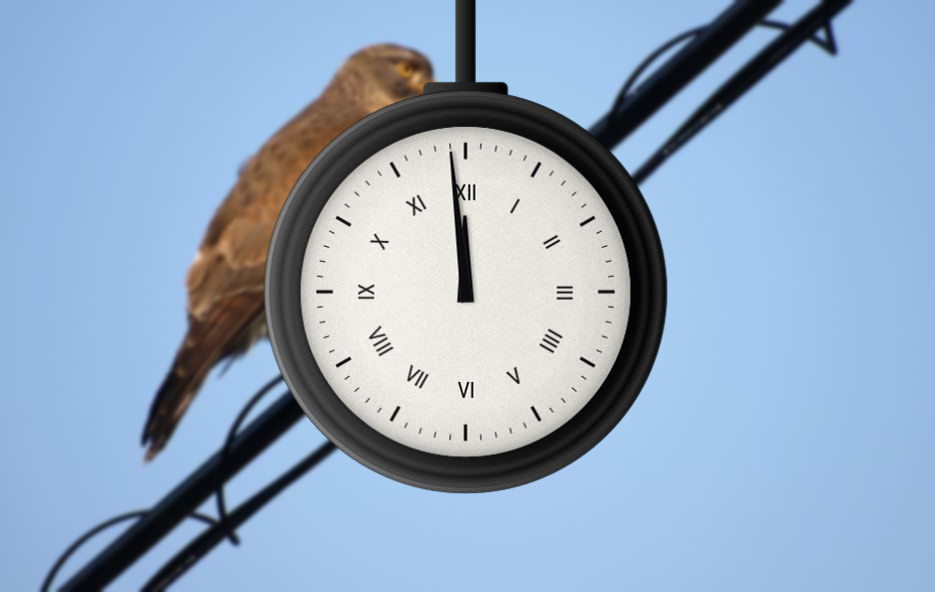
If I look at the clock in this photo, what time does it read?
11:59
